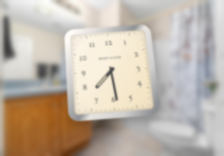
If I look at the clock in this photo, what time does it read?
7:29
